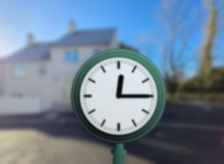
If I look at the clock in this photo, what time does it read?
12:15
